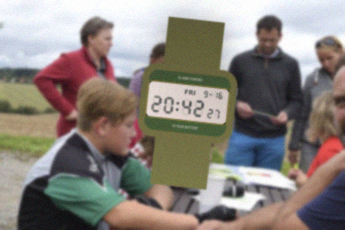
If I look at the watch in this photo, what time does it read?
20:42:27
